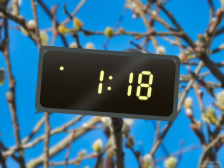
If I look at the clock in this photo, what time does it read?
1:18
